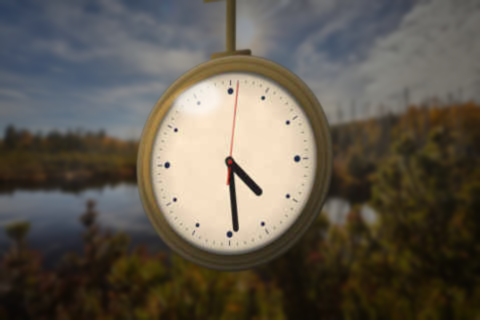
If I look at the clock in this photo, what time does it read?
4:29:01
